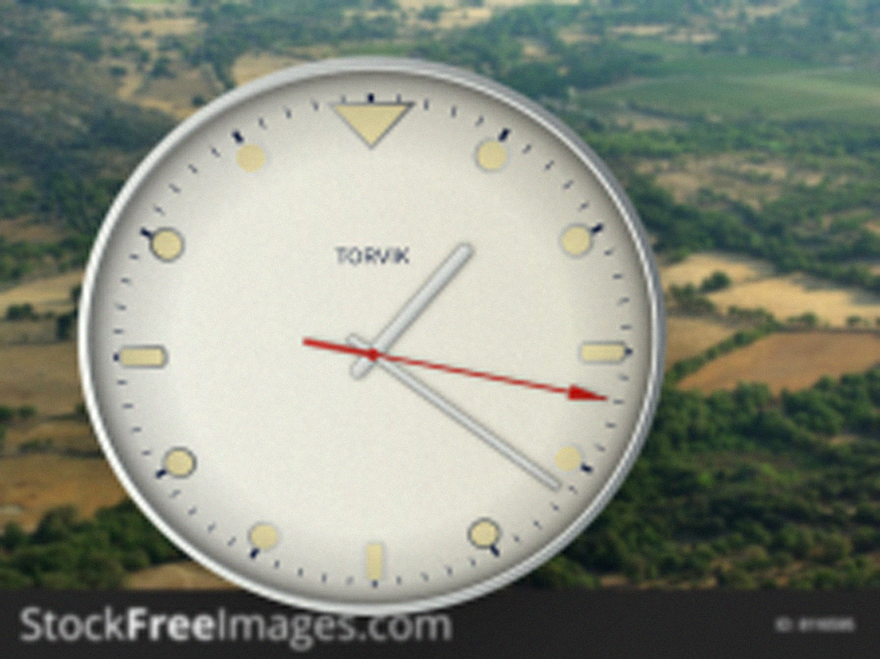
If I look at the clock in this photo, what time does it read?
1:21:17
